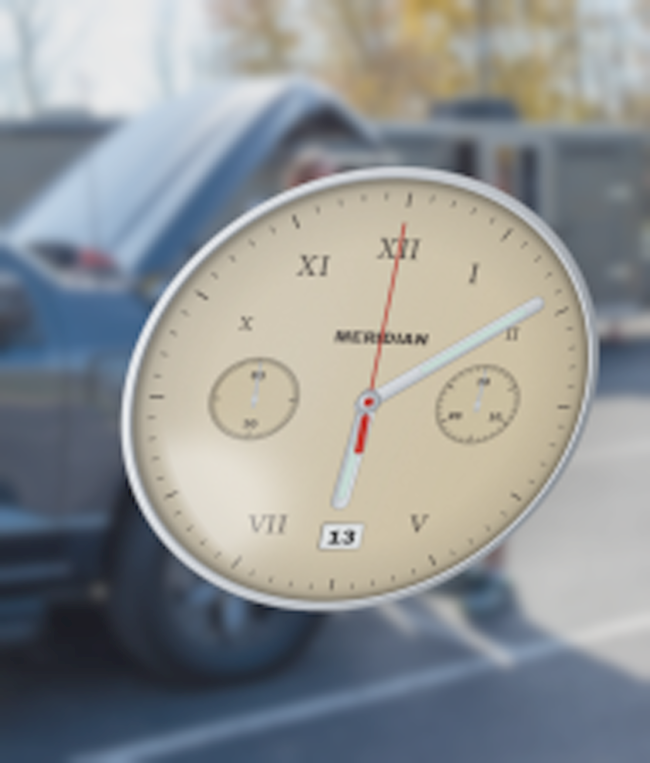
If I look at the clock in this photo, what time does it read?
6:09
